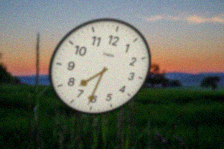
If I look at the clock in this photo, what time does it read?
7:31
